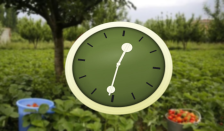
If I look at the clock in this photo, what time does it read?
12:31
